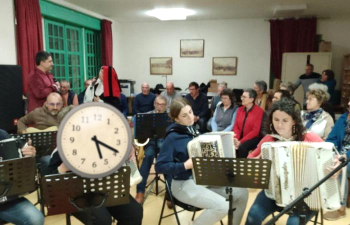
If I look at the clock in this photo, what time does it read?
5:19
